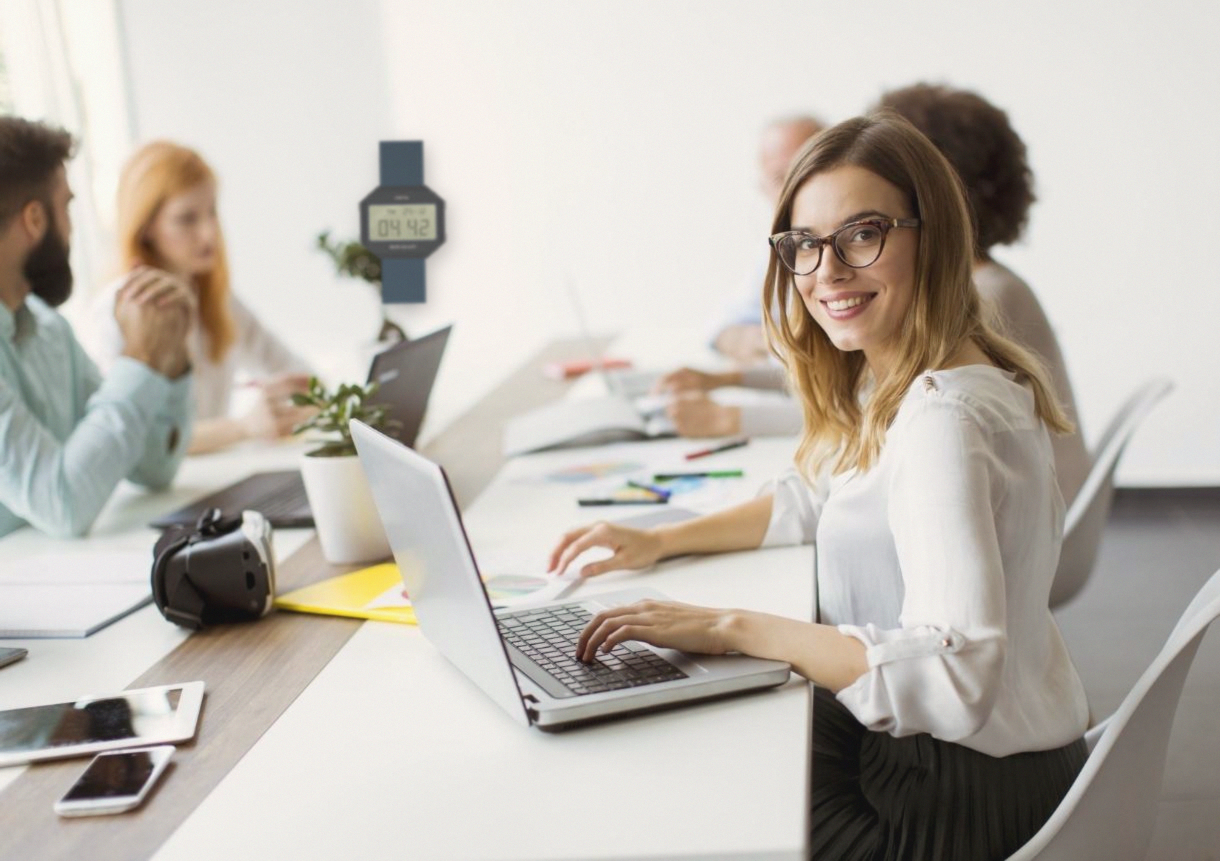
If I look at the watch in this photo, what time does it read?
4:42
